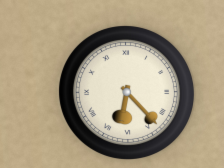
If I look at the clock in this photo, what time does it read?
6:23
